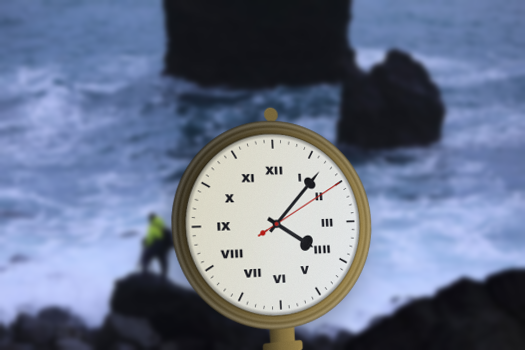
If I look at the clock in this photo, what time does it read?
4:07:10
